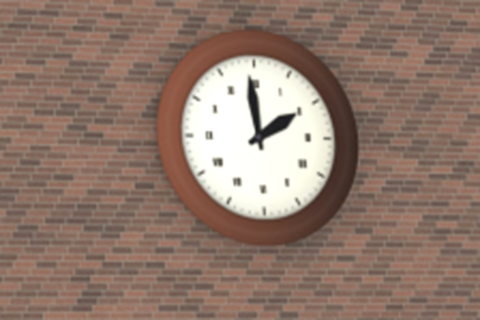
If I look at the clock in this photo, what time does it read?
1:59
